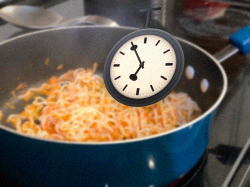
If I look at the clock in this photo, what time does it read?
6:55
